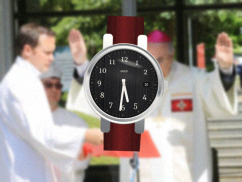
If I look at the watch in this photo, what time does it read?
5:31
